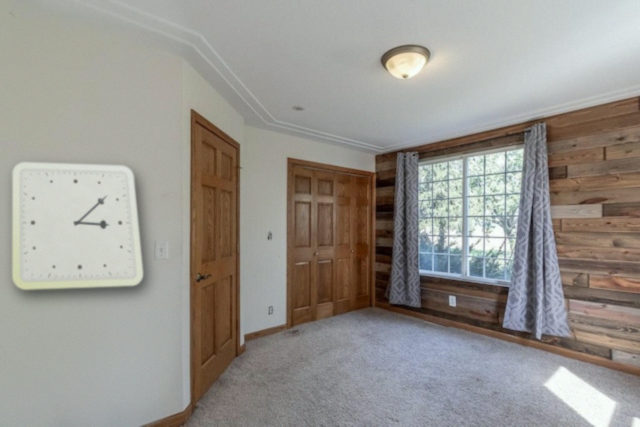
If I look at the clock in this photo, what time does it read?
3:08
